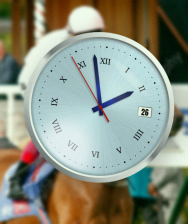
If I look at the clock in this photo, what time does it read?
1:57:54
